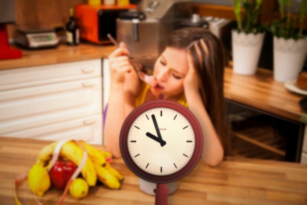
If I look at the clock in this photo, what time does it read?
9:57
